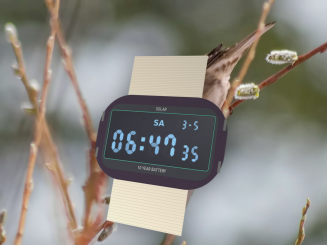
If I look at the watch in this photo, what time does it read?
6:47:35
